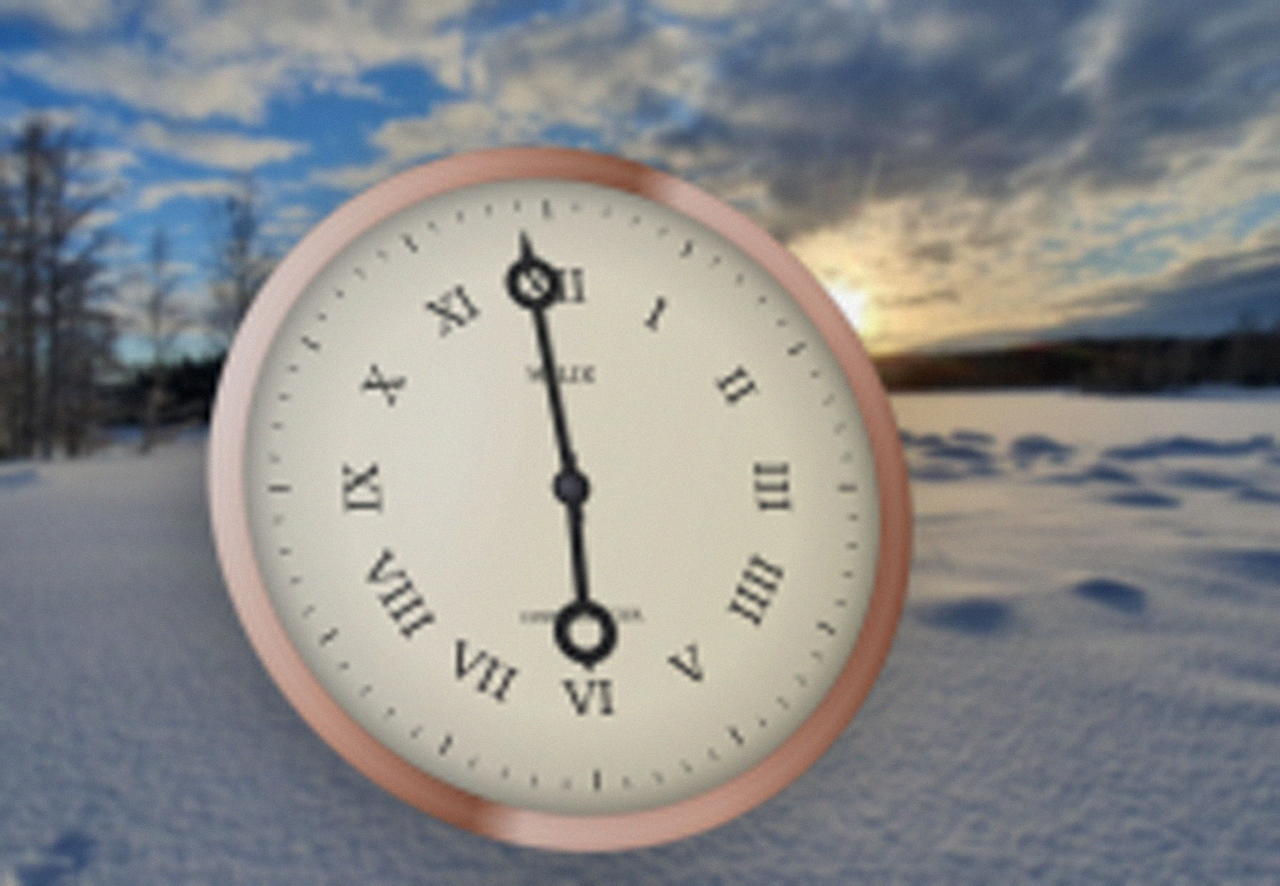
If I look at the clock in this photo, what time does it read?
5:59
